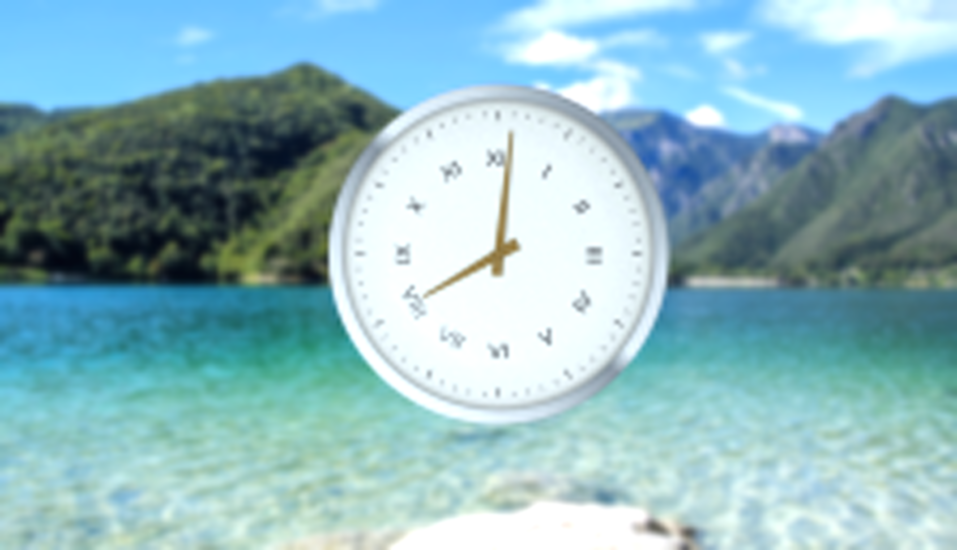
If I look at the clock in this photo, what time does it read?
8:01
